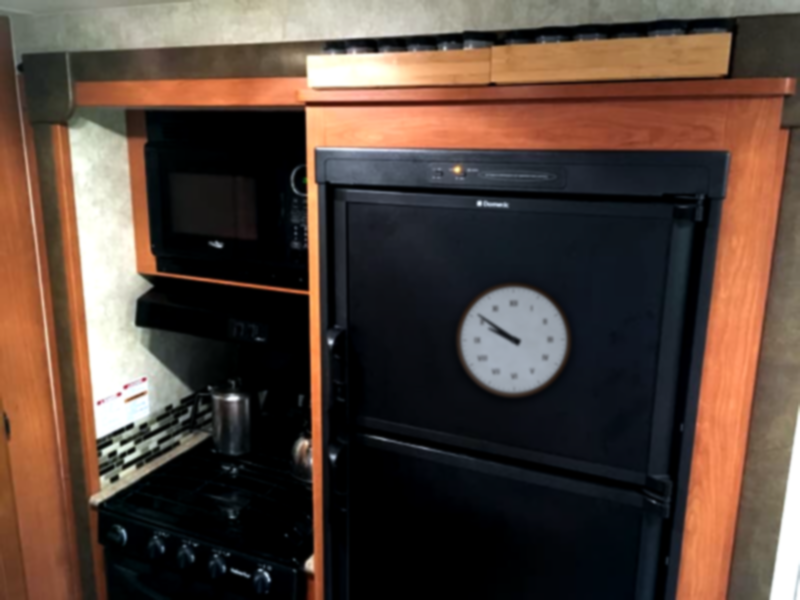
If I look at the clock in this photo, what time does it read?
9:51
